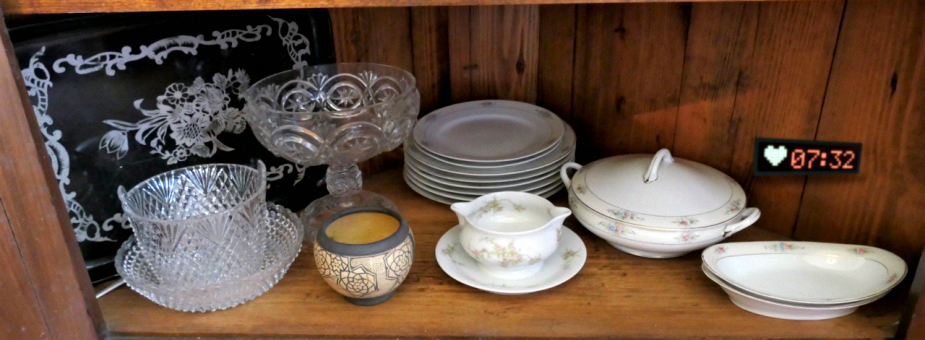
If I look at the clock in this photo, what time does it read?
7:32
